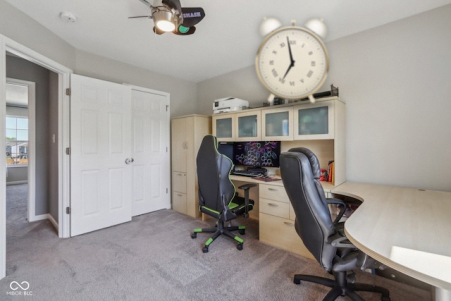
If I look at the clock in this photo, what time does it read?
6:58
